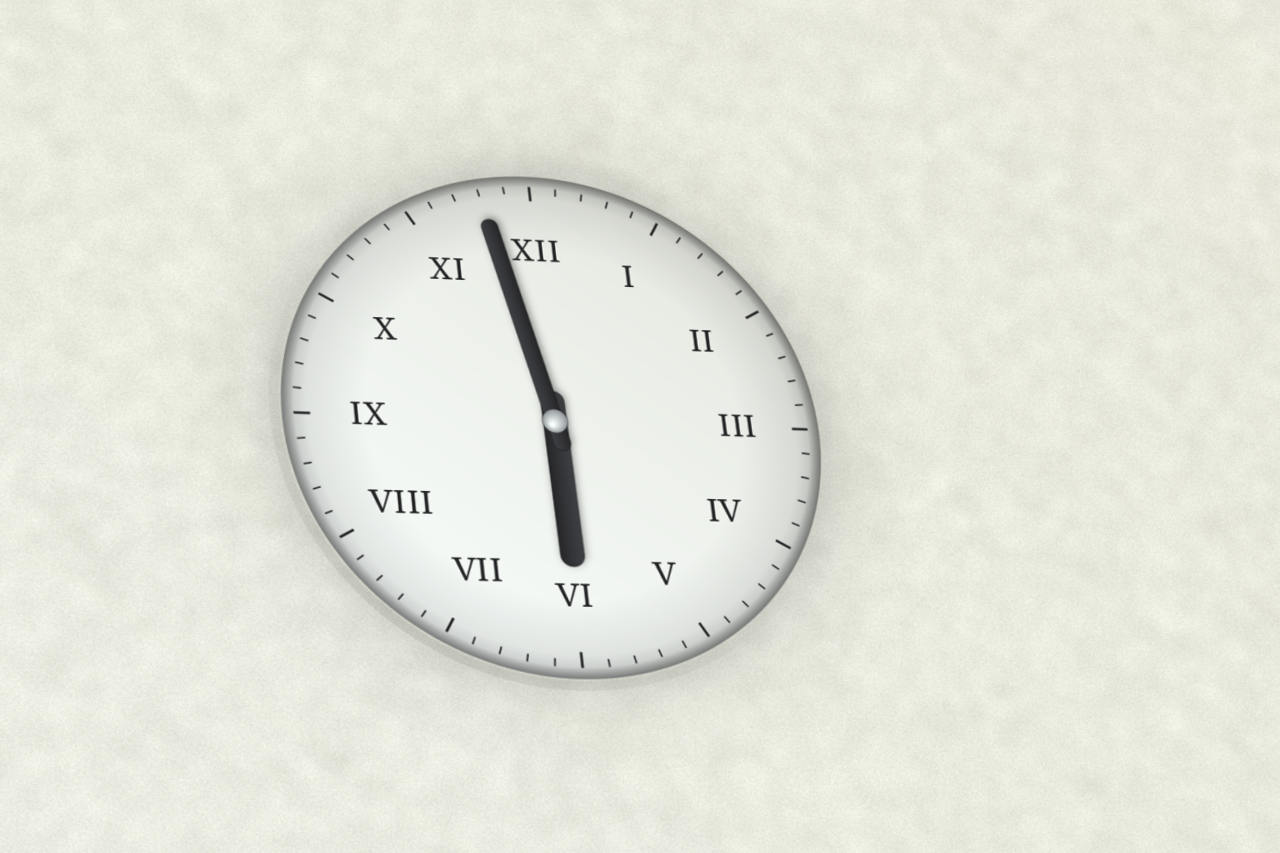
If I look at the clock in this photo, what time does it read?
5:58
